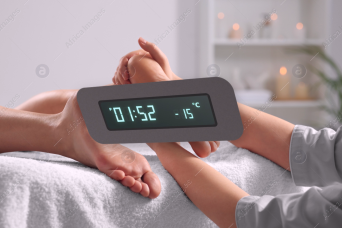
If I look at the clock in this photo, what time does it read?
1:52
